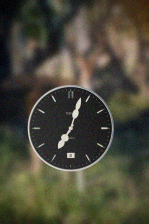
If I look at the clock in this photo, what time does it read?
7:03
